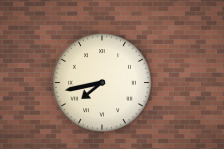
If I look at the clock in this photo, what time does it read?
7:43
